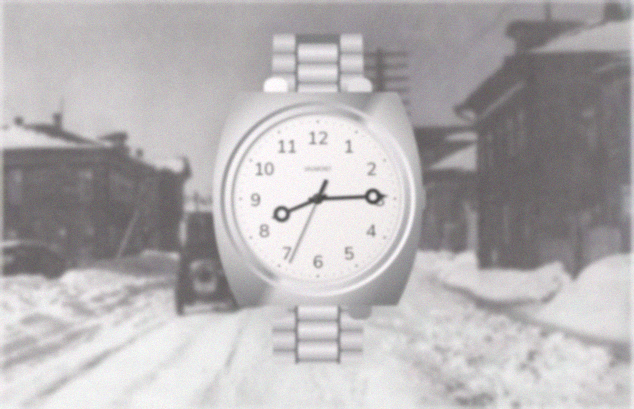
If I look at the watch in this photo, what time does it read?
8:14:34
